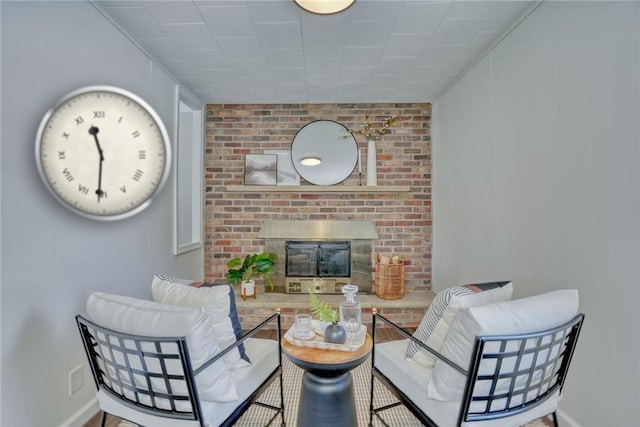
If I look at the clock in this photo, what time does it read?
11:31
